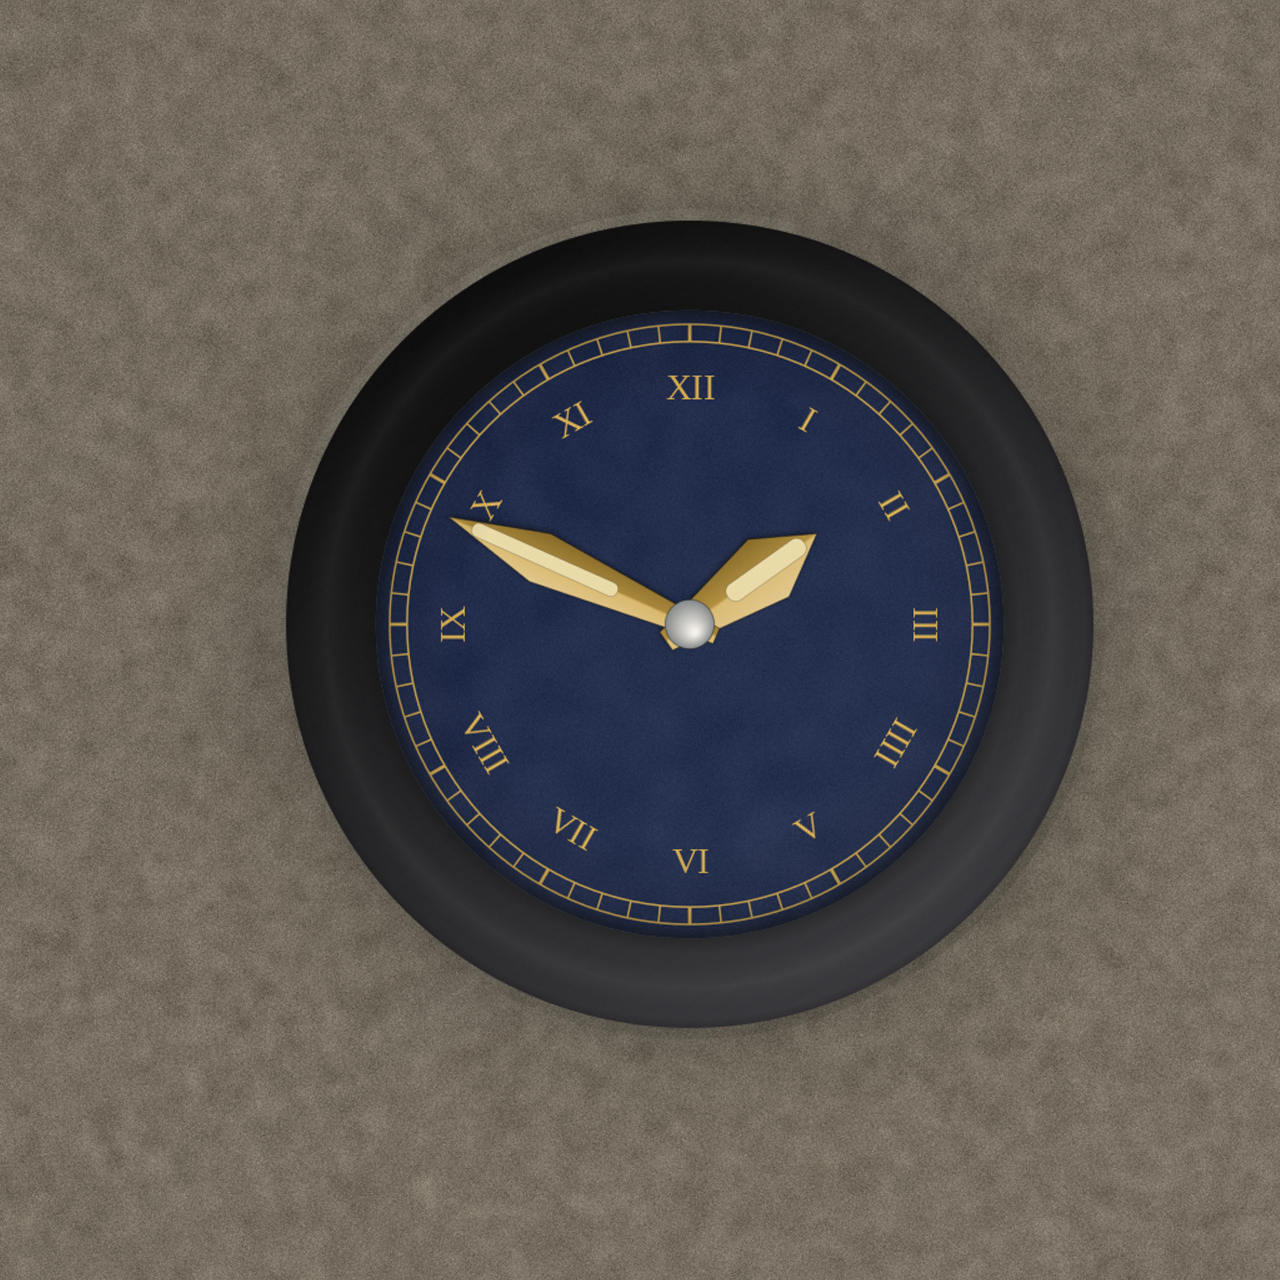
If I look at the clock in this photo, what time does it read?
1:49
